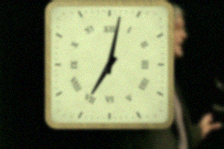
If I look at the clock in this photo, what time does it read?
7:02
